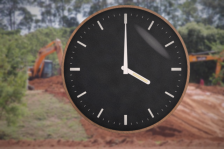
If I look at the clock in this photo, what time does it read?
4:00
